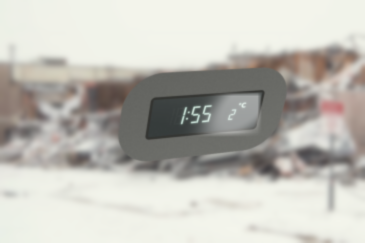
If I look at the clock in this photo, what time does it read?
1:55
